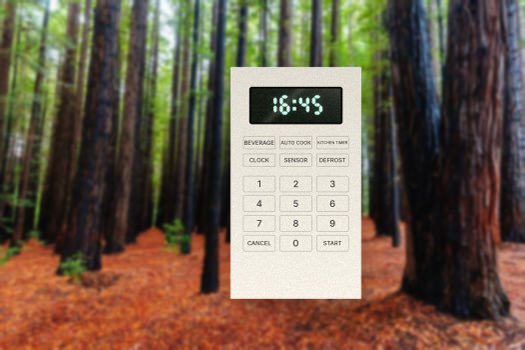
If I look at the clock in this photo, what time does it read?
16:45
